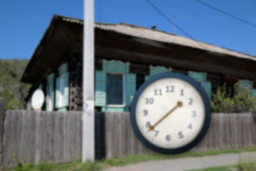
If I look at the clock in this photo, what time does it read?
1:38
